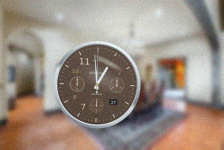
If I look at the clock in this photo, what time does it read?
12:59
